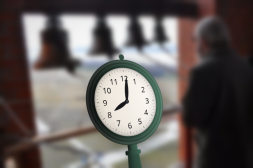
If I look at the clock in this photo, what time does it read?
8:01
